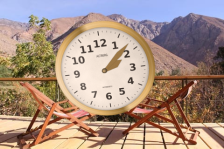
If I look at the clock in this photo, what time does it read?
2:08
